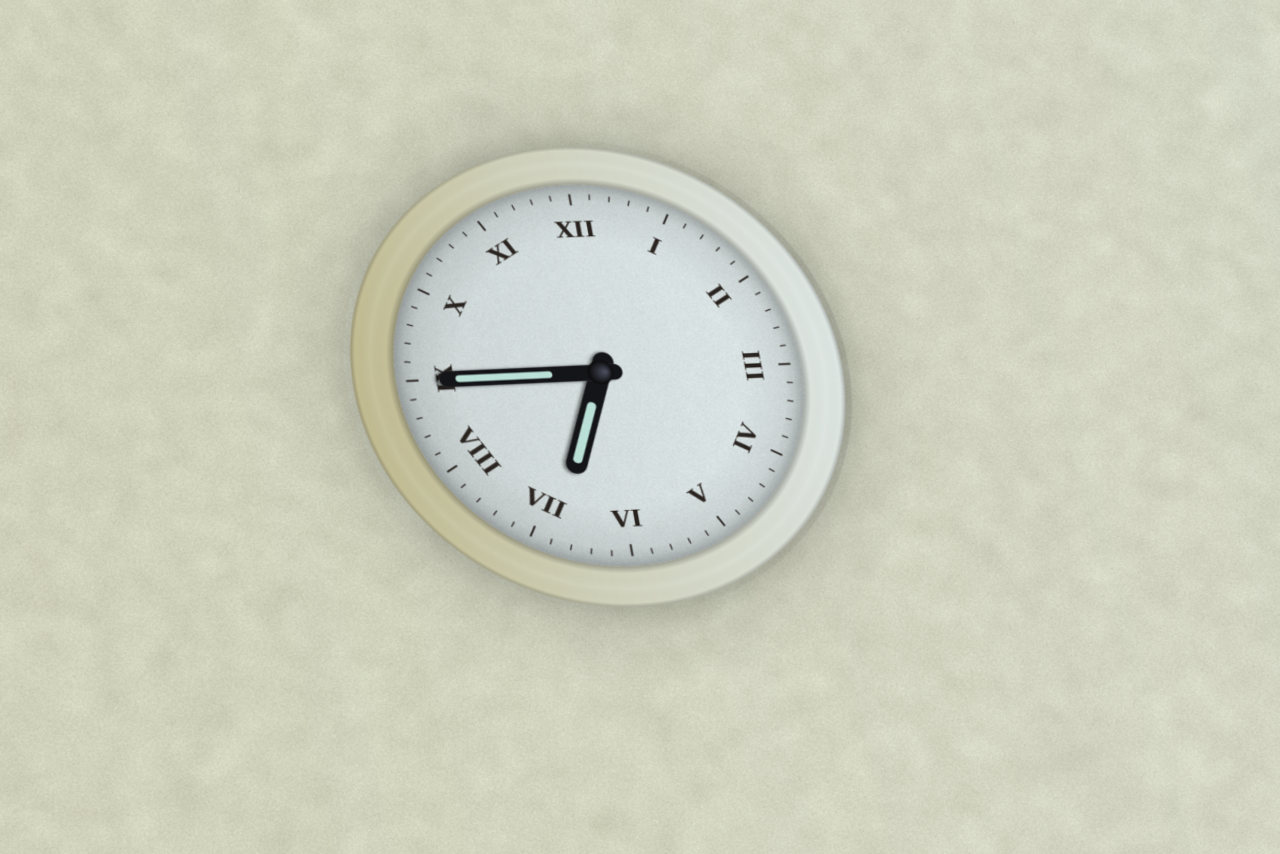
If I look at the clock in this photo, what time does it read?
6:45
